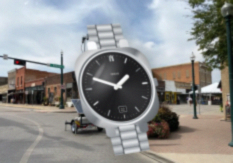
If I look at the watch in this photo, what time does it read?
1:49
